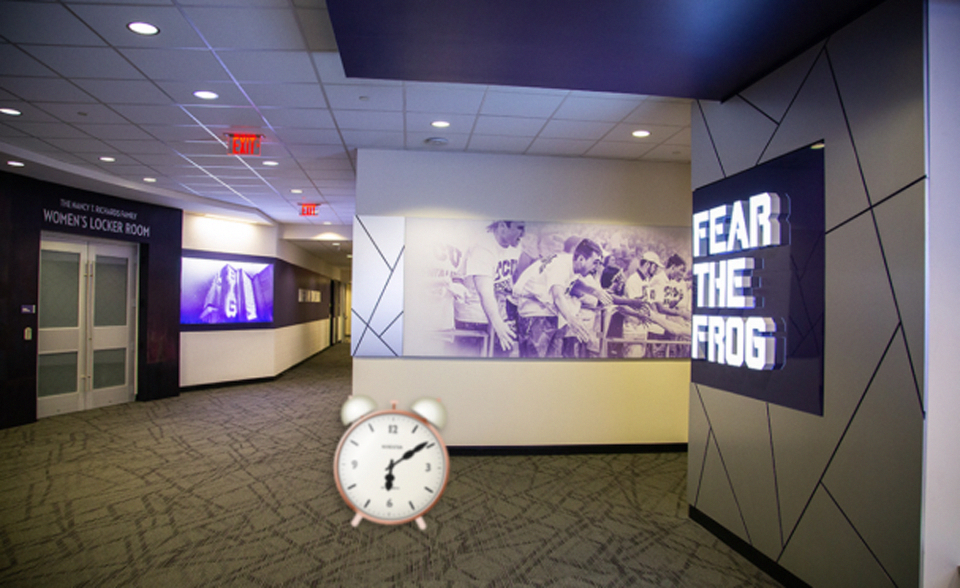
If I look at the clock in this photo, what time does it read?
6:09
